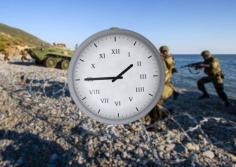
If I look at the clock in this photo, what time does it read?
1:45
